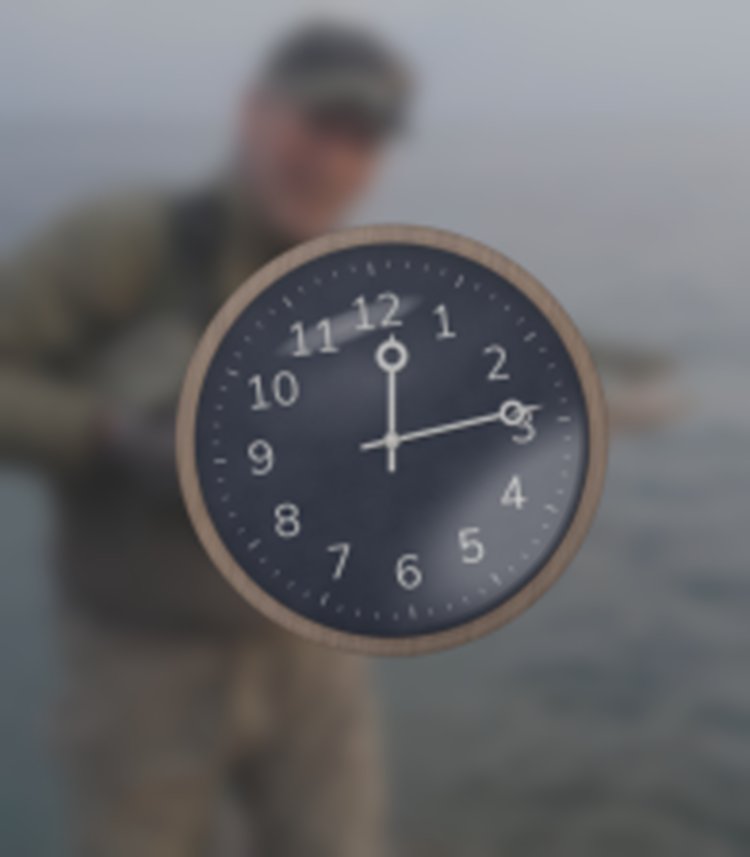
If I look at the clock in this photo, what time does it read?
12:14
